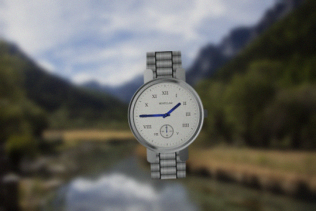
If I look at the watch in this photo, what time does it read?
1:45
